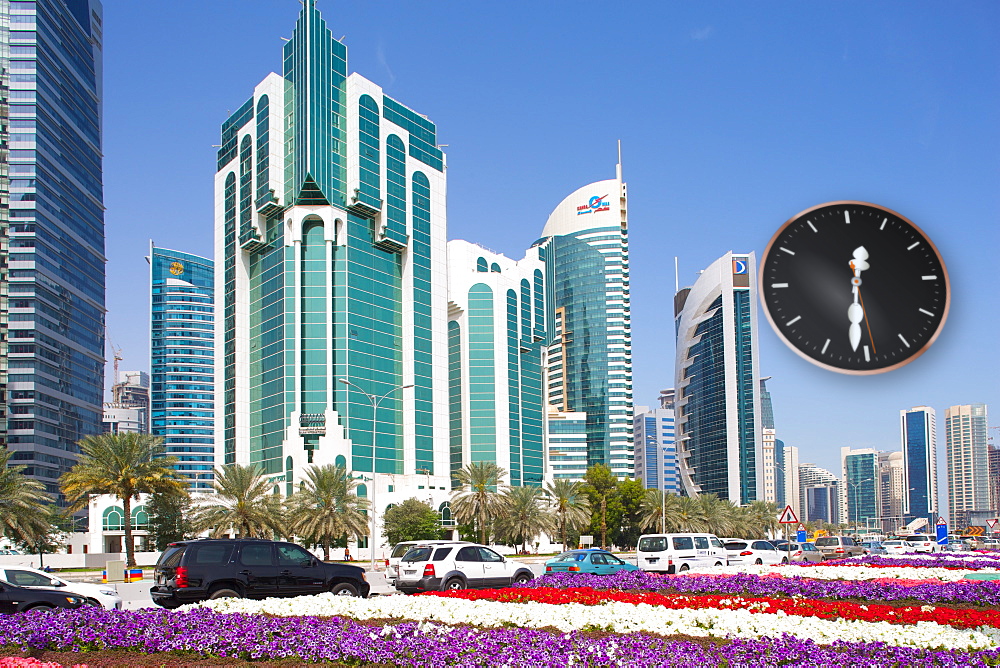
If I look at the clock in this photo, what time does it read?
12:31:29
